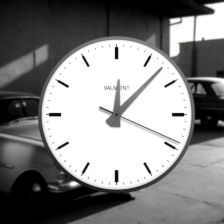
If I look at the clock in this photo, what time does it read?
12:07:19
